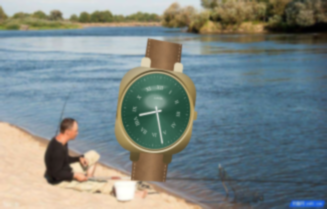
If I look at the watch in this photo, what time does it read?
8:27
